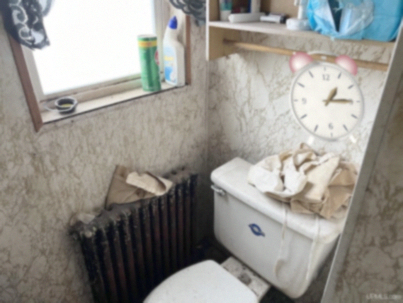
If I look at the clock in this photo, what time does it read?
1:15
